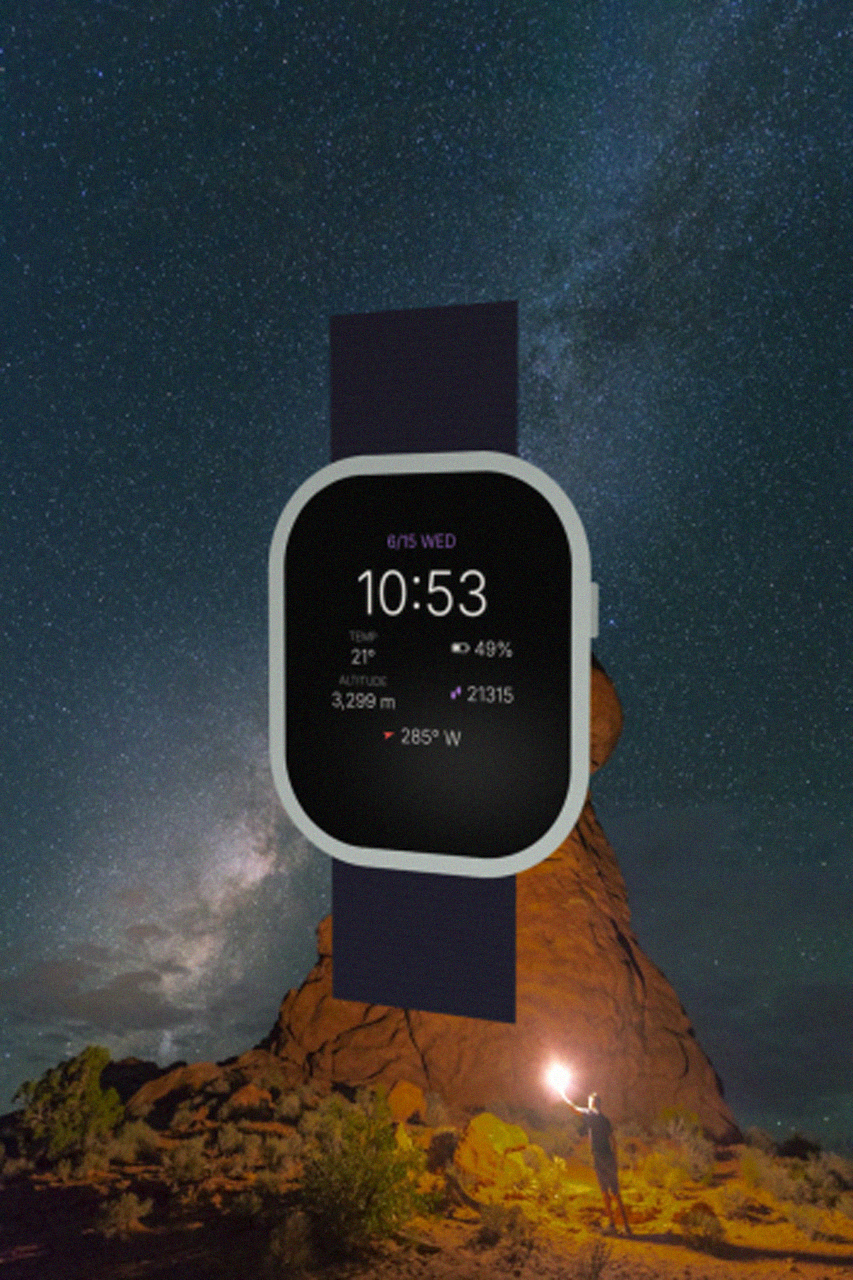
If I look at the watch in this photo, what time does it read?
10:53
